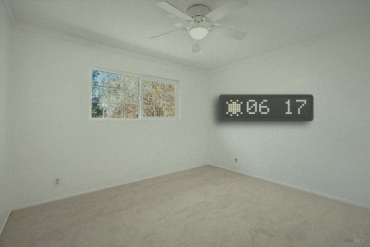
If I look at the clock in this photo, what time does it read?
6:17
